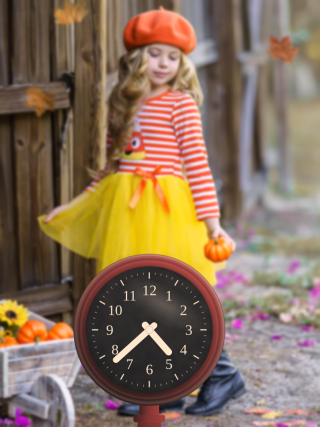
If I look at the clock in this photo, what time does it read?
4:38
